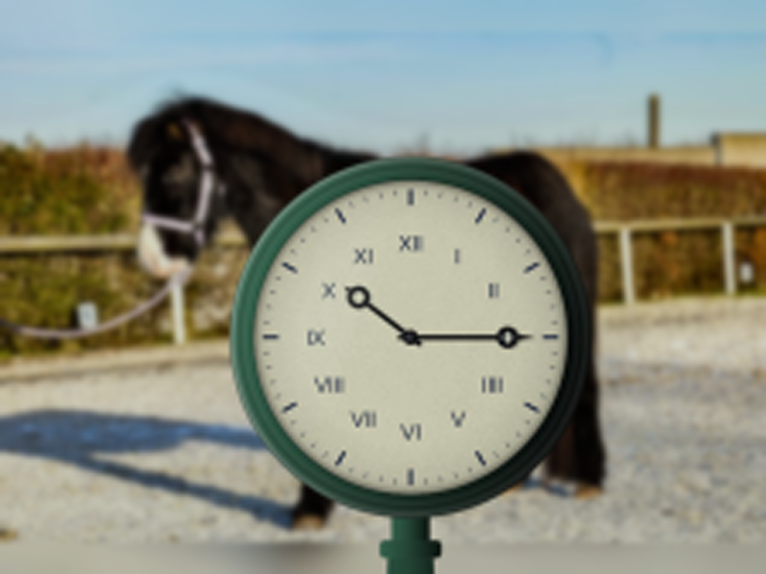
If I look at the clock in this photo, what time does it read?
10:15
